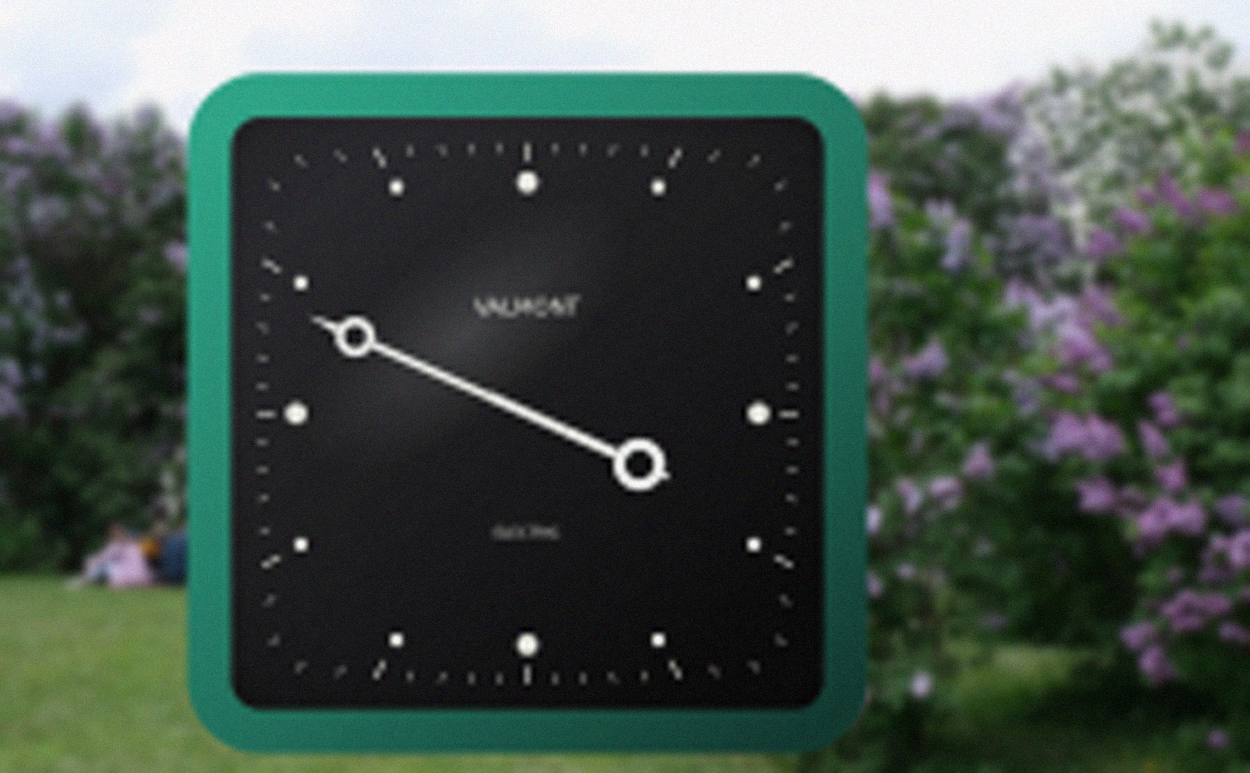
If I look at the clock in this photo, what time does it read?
3:49
